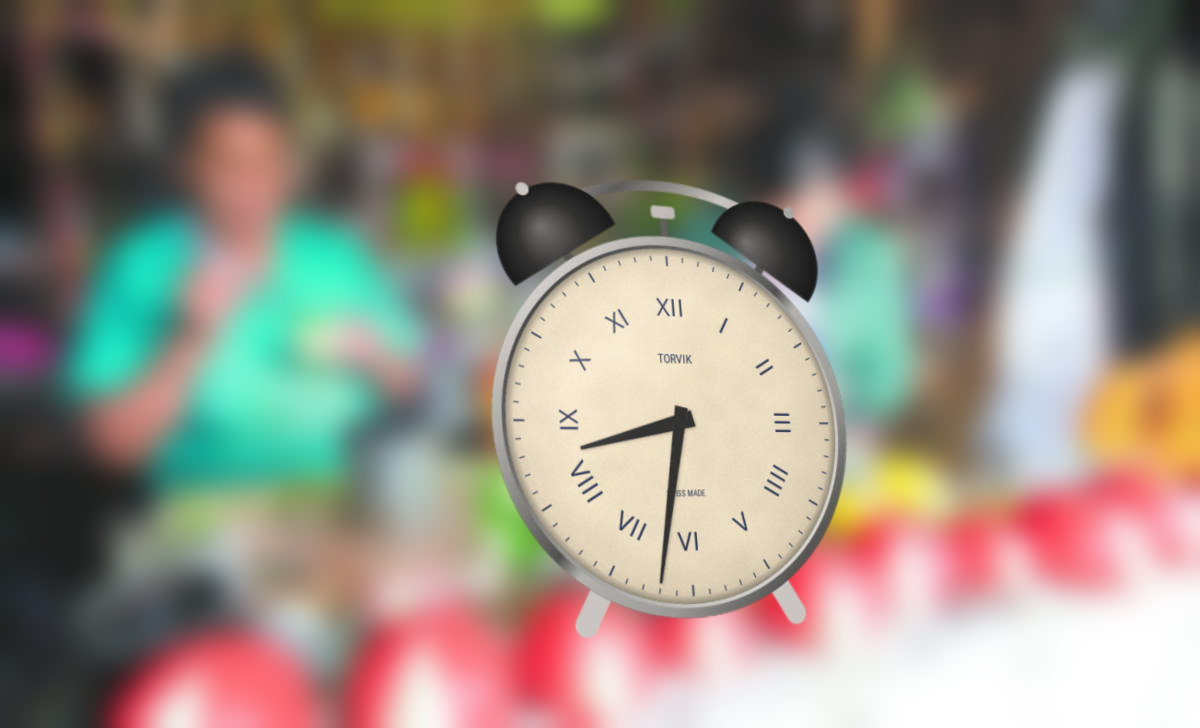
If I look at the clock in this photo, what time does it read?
8:32
